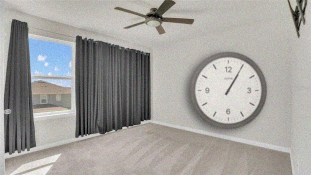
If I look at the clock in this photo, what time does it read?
1:05
